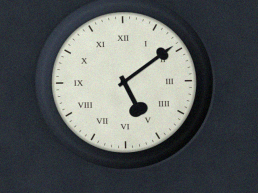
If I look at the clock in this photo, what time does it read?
5:09
